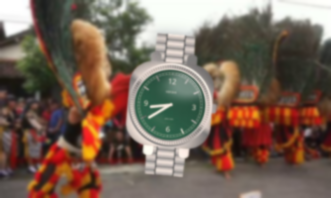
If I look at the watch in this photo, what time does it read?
8:39
